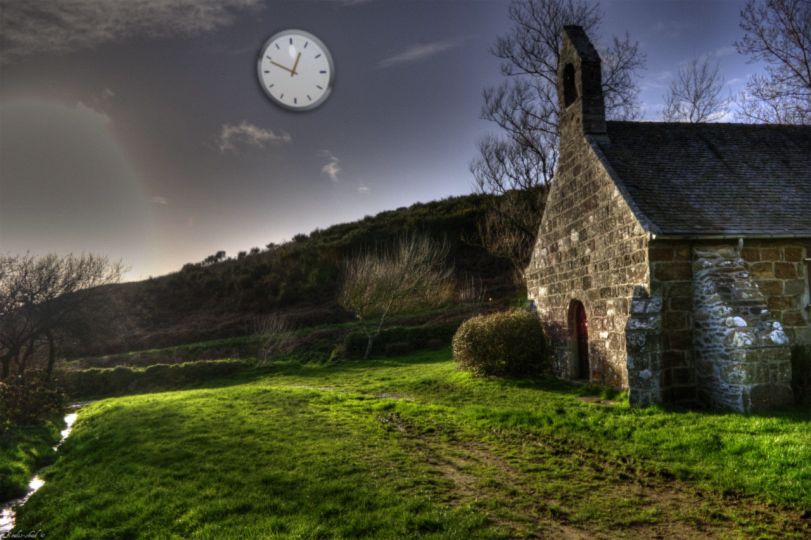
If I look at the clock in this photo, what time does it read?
12:49
